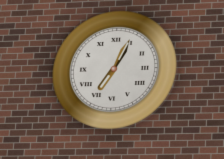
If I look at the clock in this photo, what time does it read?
7:04
